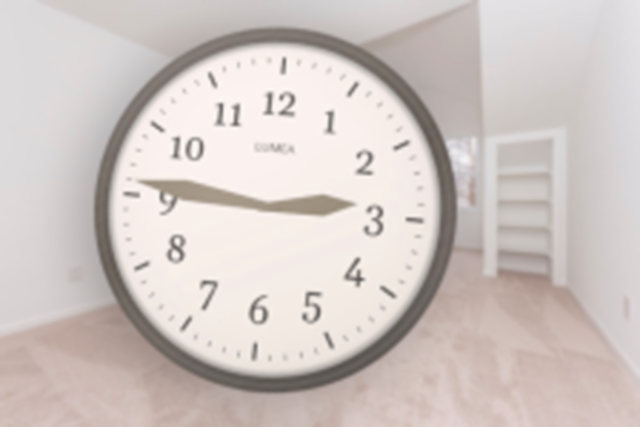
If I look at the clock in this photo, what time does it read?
2:46
